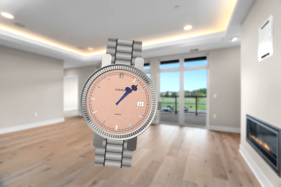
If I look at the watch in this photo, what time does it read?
1:07
